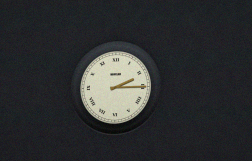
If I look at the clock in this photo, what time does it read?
2:15
